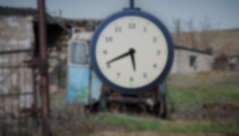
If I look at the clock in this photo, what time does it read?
5:41
